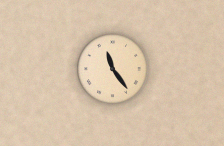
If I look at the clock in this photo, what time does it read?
11:24
